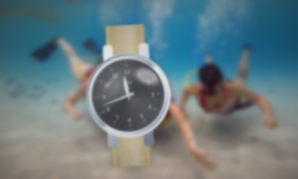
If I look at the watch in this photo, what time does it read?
11:42
